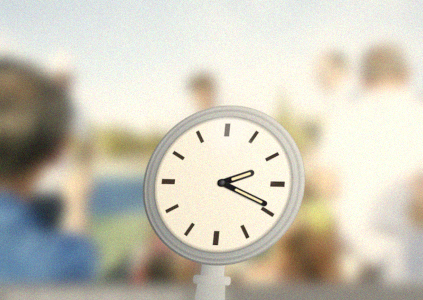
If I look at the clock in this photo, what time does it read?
2:19
